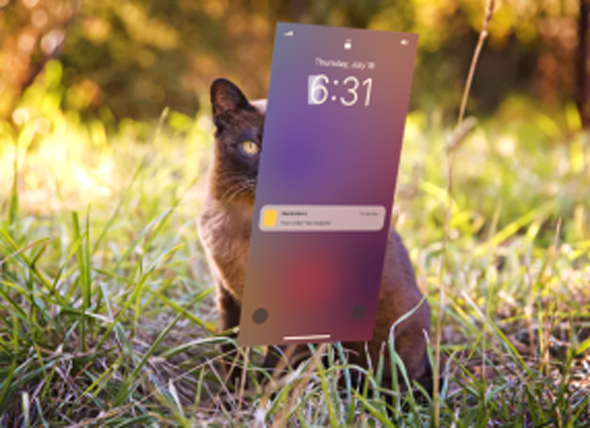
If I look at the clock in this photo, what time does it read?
6:31
